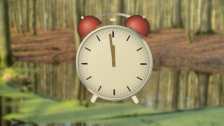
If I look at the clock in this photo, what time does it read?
11:59
